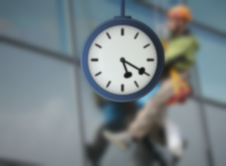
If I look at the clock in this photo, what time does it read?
5:20
